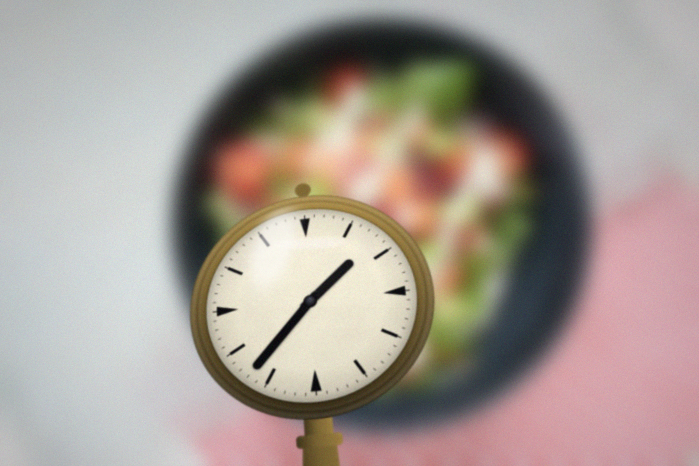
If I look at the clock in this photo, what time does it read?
1:37
